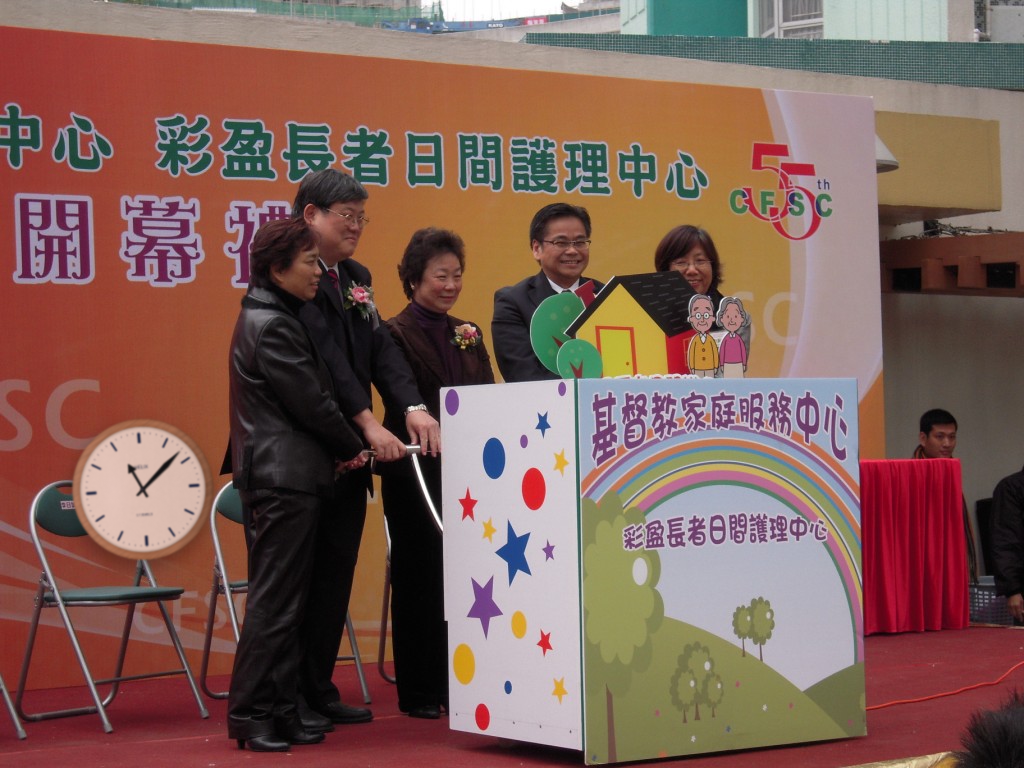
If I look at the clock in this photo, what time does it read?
11:08
